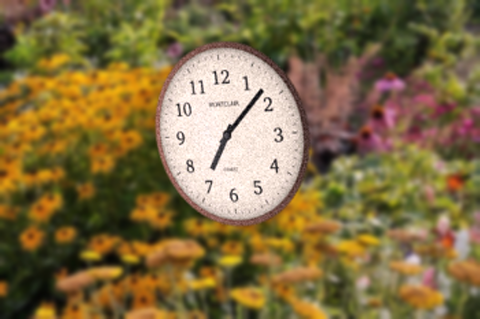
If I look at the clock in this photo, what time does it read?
7:08
